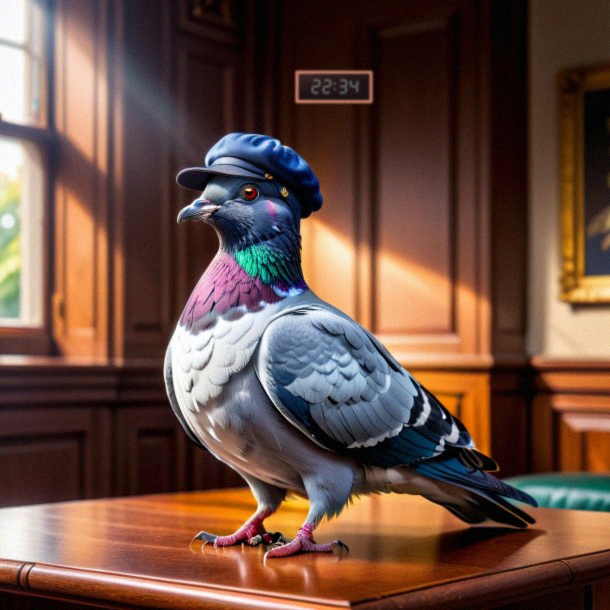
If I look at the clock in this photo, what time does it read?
22:34
